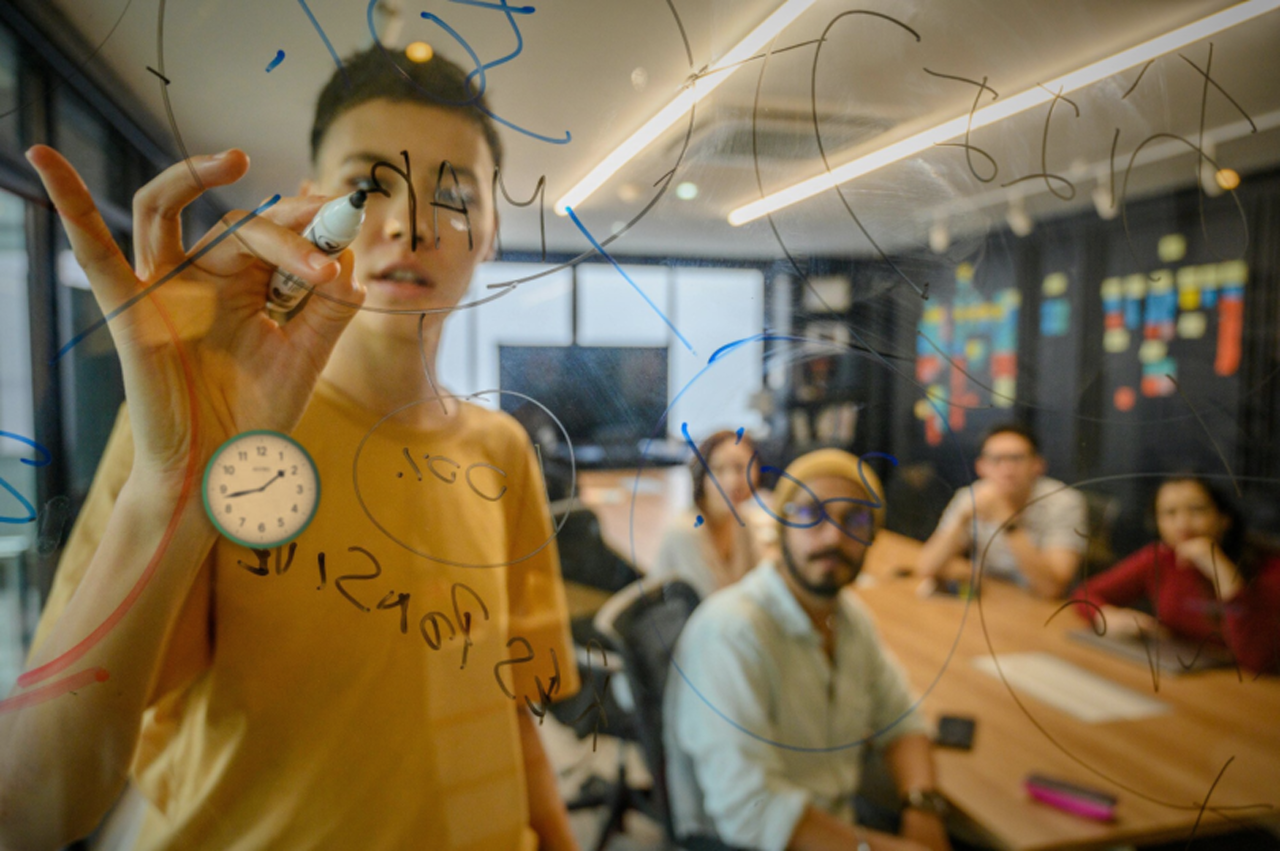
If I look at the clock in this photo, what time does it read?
1:43
